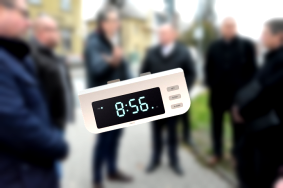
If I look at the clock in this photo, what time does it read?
8:56
